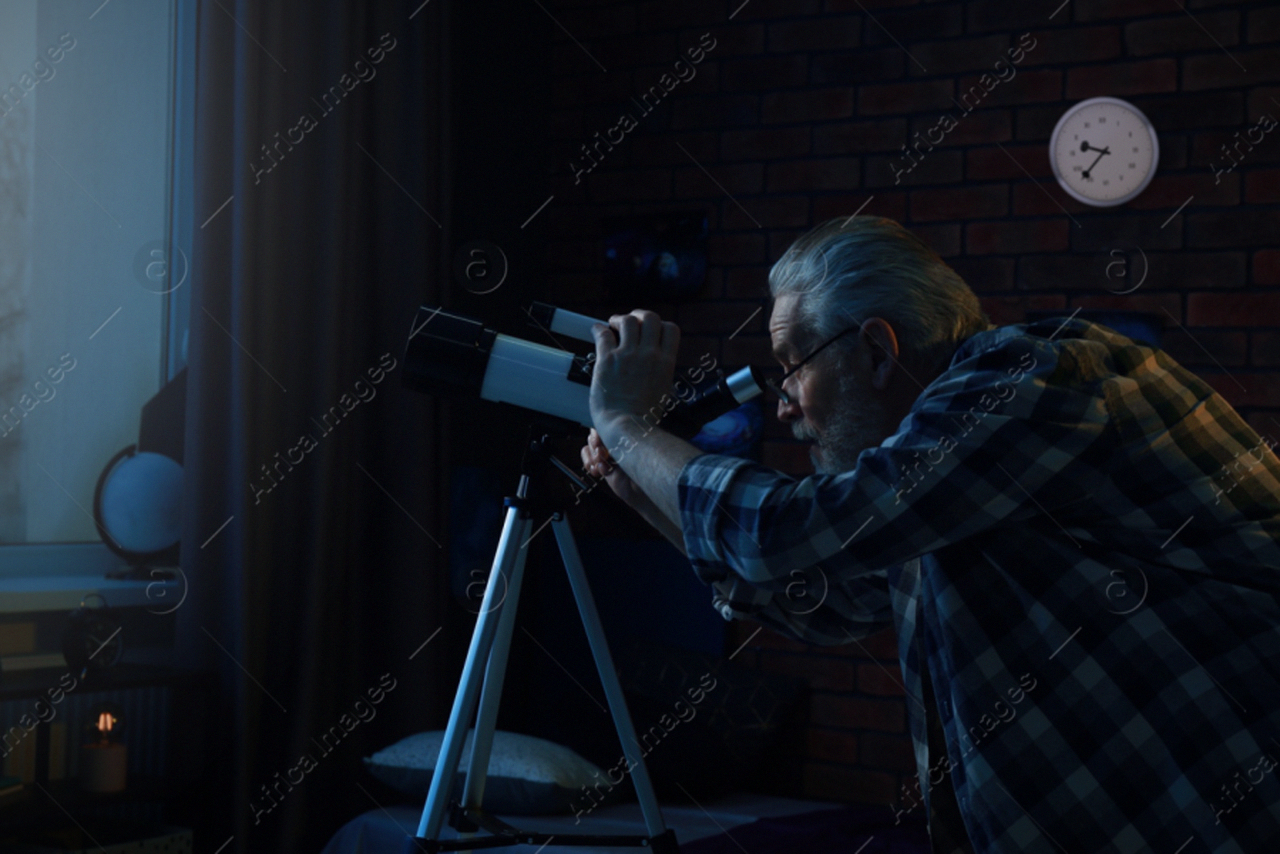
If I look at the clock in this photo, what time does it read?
9:37
